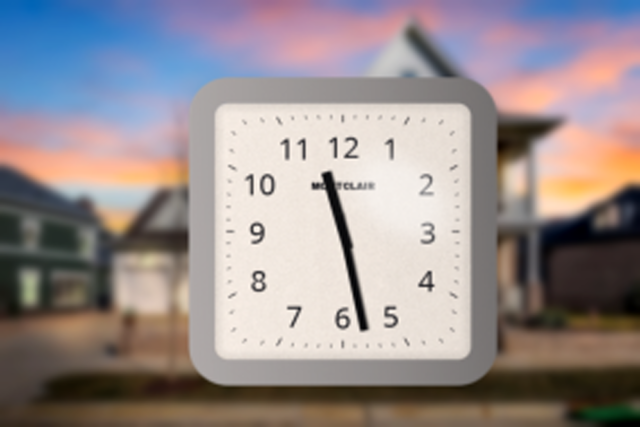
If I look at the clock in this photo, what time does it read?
11:28
